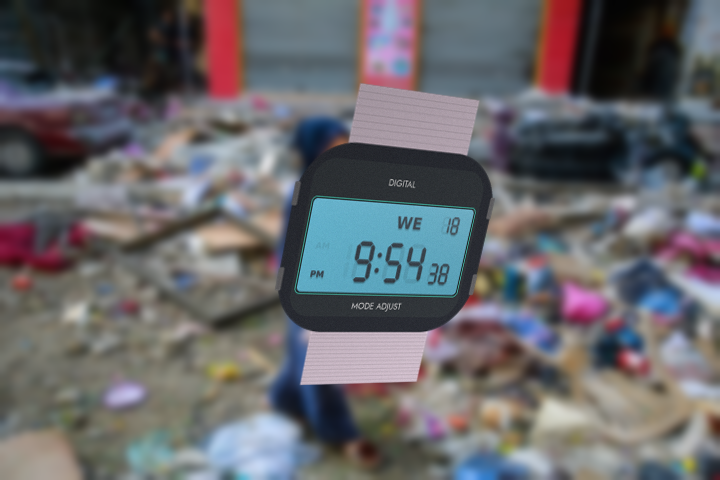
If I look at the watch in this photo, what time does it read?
9:54:38
